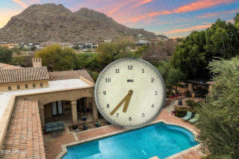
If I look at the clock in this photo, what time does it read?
6:37
